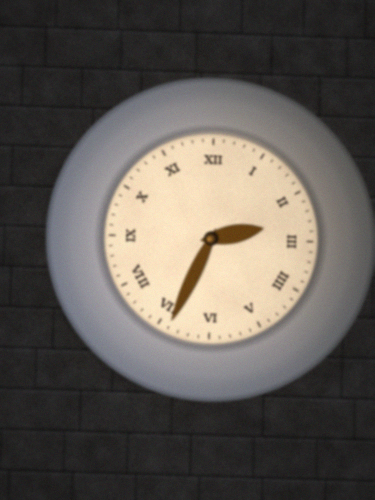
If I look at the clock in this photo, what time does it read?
2:34
